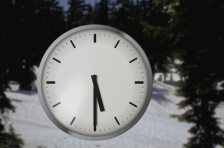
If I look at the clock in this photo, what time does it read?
5:30
